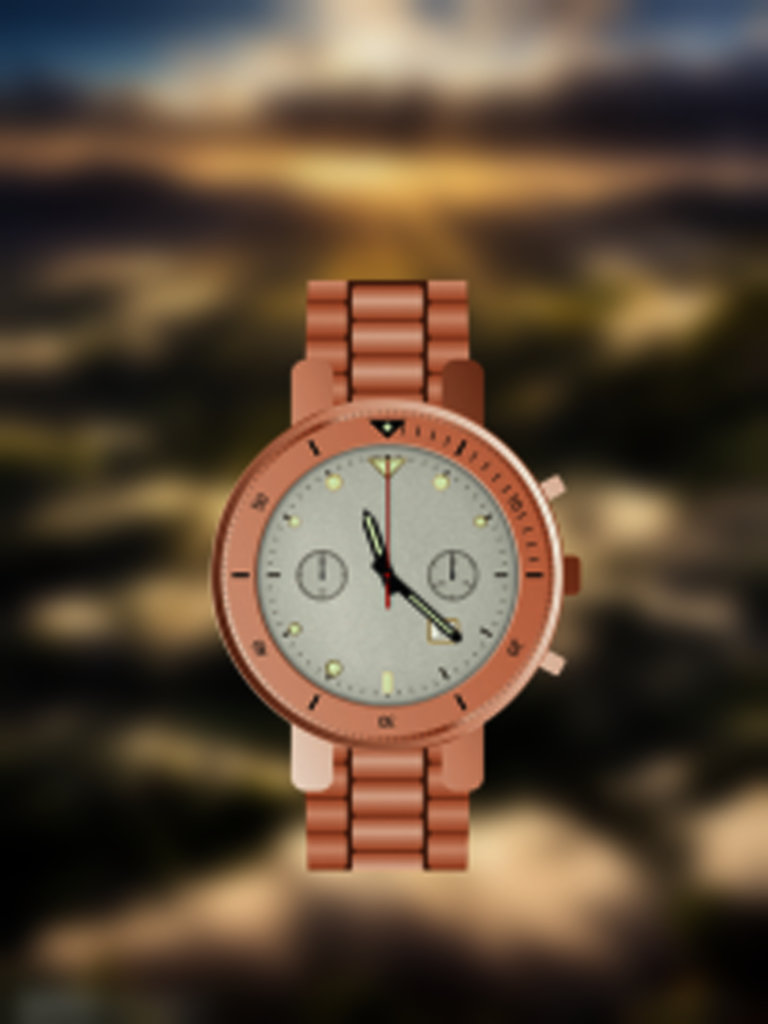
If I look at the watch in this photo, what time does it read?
11:22
